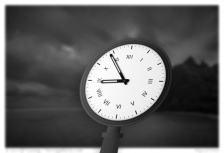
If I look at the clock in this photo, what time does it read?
8:54
